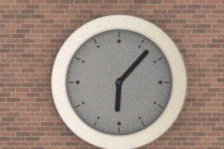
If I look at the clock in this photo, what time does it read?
6:07
